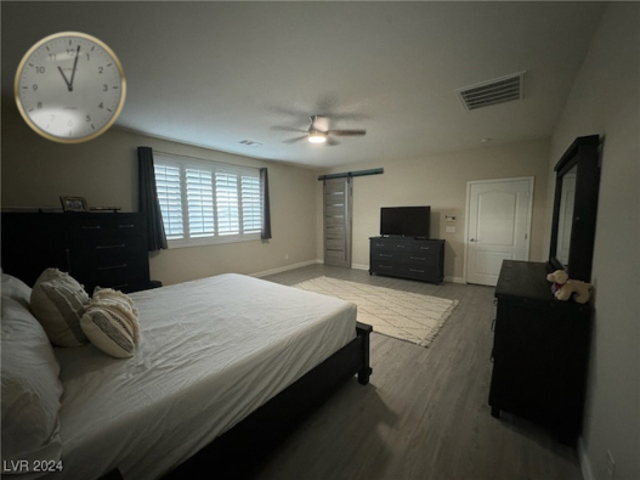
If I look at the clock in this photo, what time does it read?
11:02
